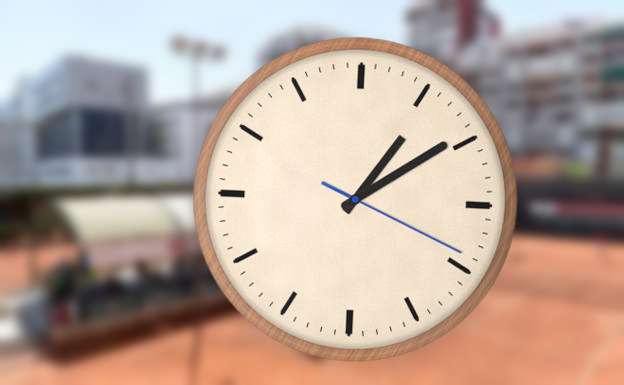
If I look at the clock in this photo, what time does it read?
1:09:19
